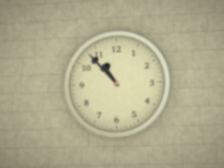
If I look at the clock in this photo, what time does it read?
10:53
